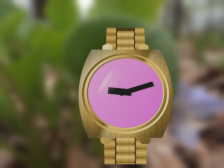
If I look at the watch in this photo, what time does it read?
9:12
